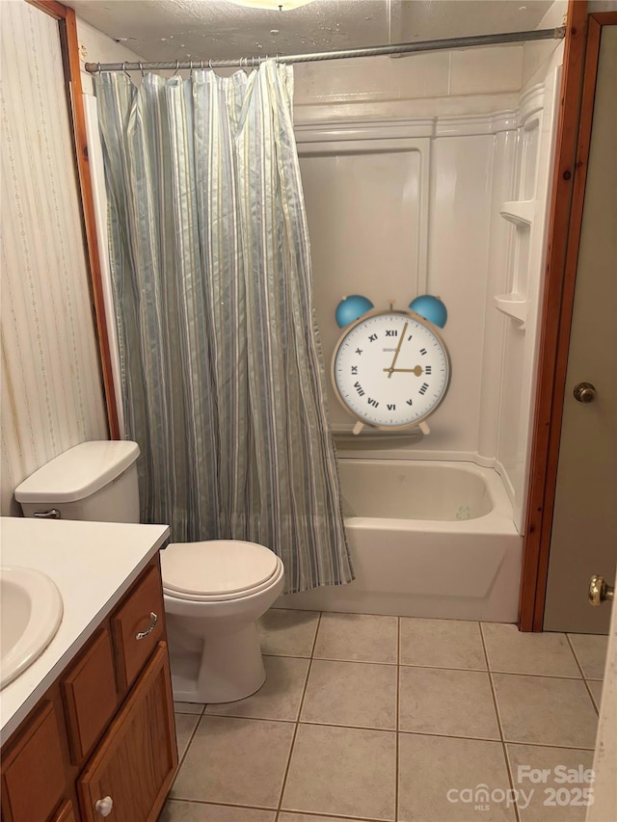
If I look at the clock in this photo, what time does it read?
3:03
